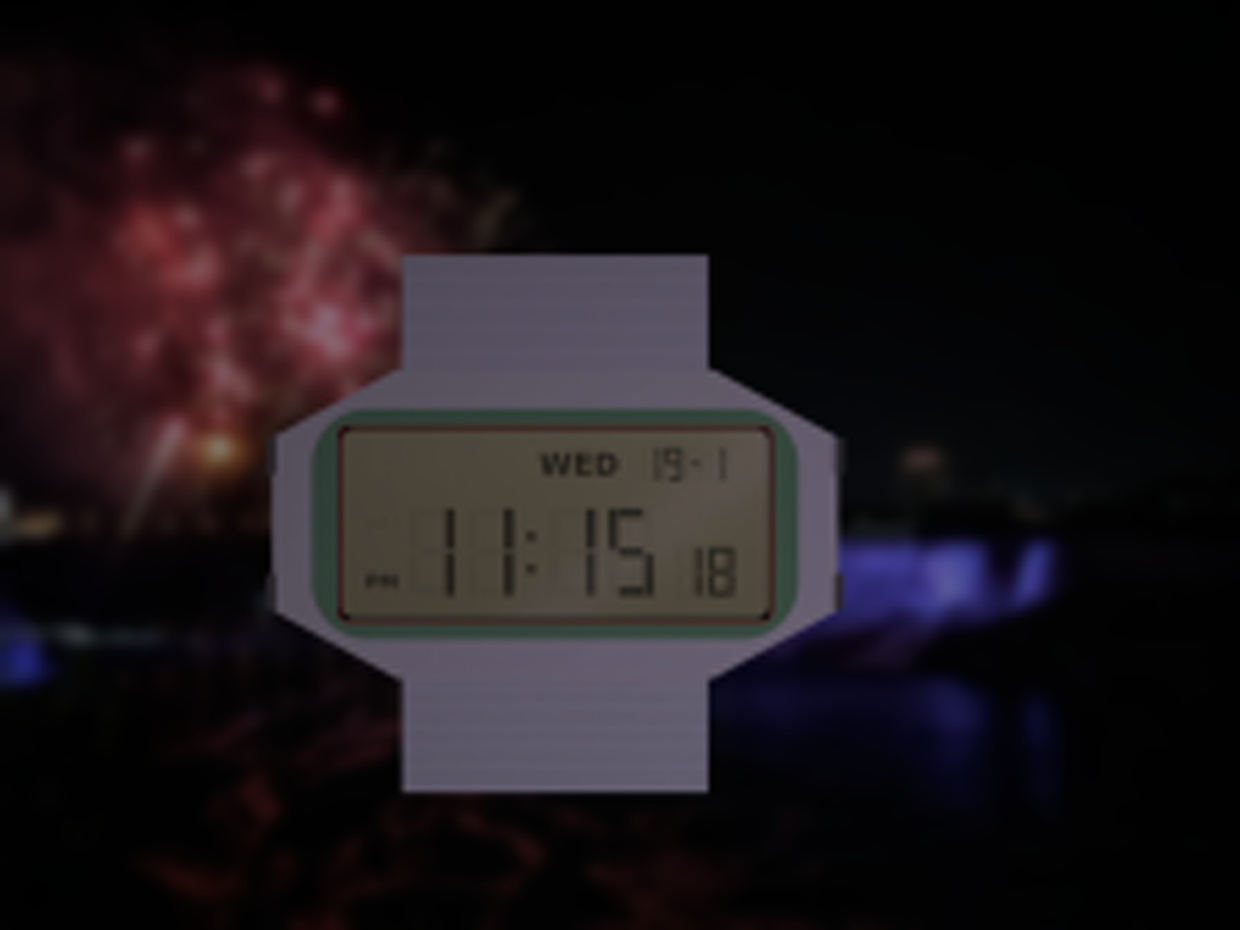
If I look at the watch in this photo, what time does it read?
11:15:18
